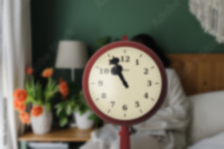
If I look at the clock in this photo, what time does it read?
10:56
